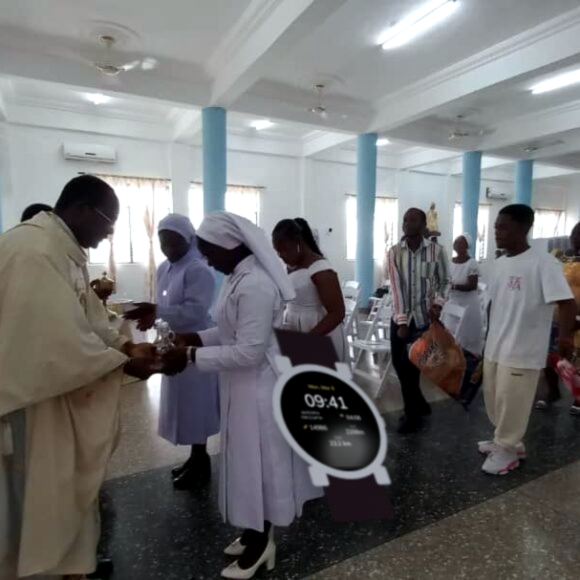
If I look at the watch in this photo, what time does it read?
9:41
